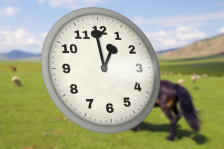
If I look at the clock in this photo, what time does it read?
12:59
